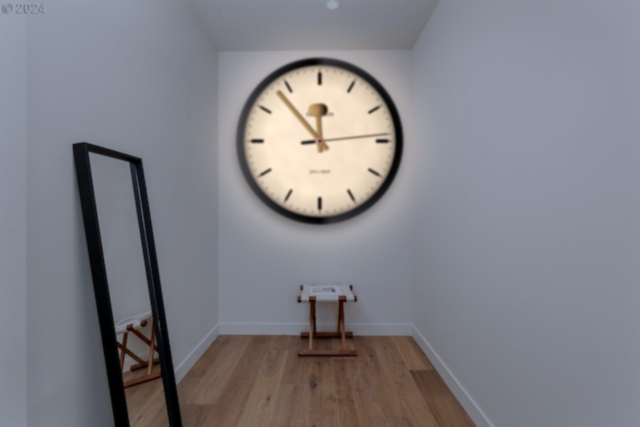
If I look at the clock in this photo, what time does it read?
11:53:14
